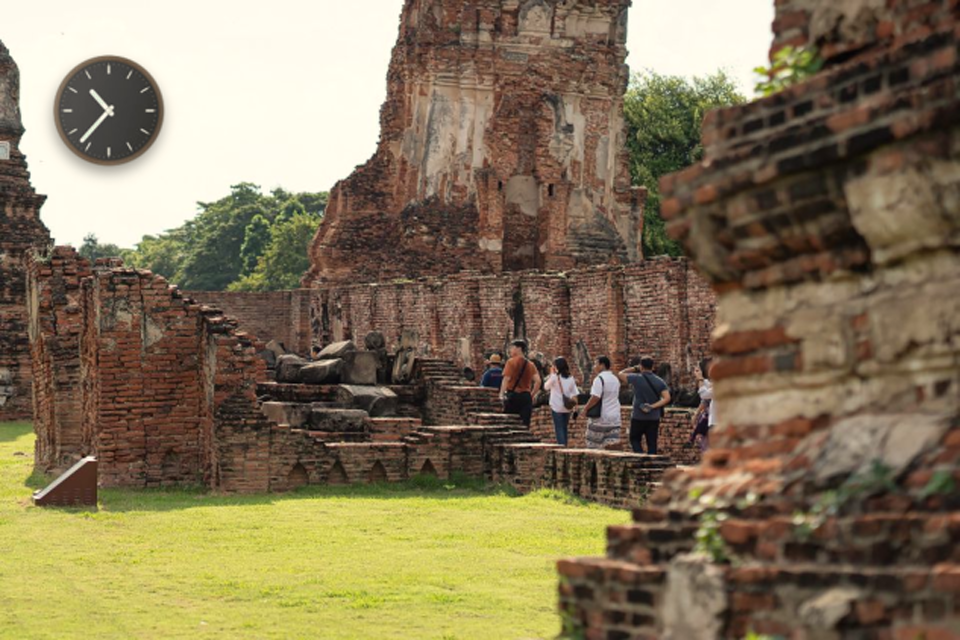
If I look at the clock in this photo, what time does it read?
10:37
